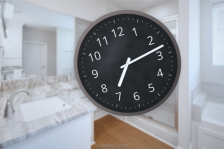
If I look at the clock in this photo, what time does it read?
7:13
